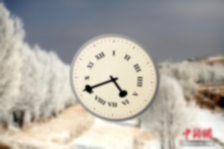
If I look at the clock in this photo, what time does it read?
5:46
